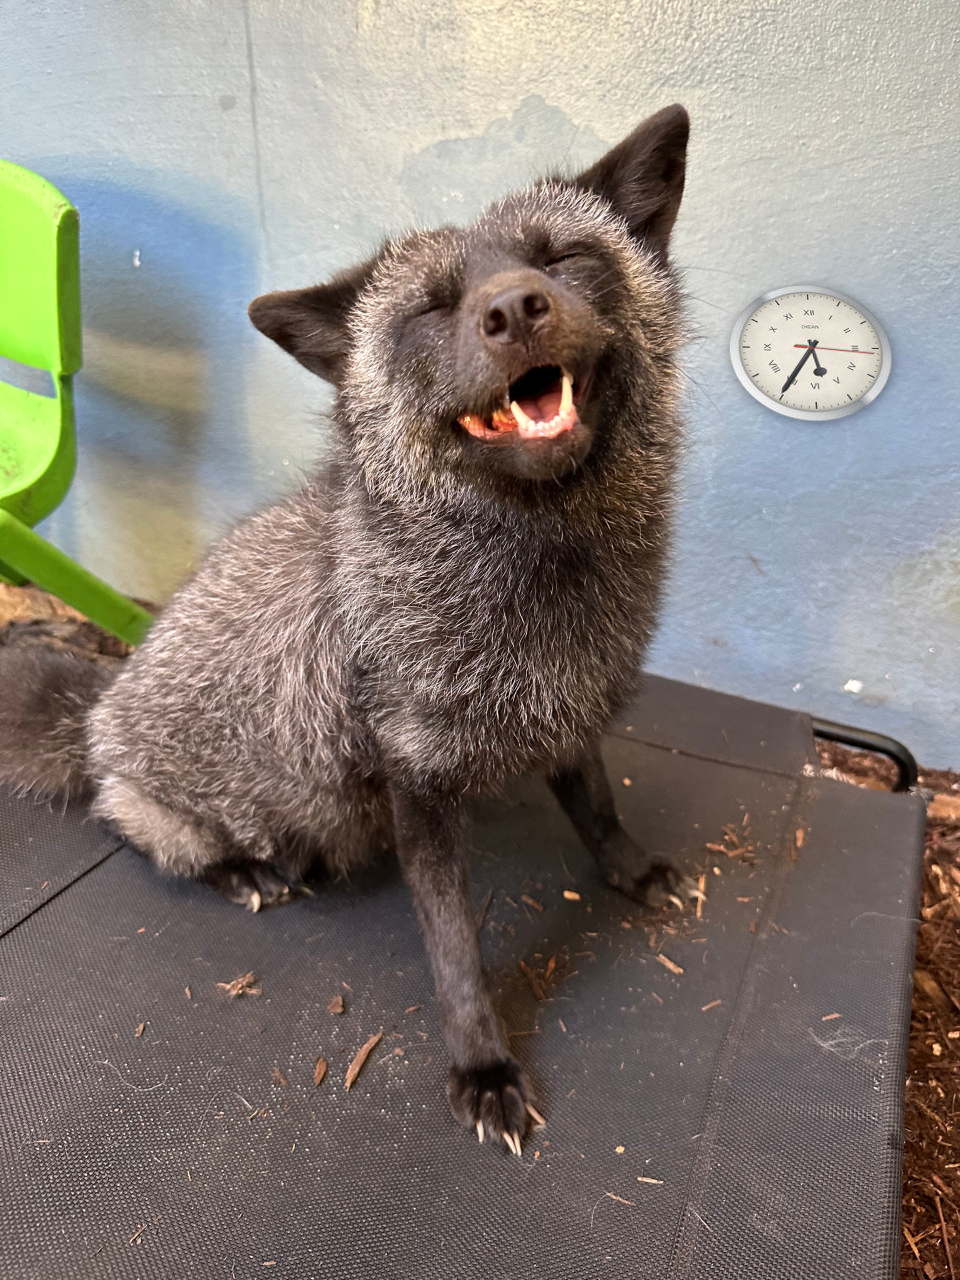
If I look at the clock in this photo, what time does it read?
5:35:16
